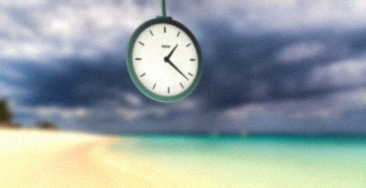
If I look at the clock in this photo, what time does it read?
1:22
